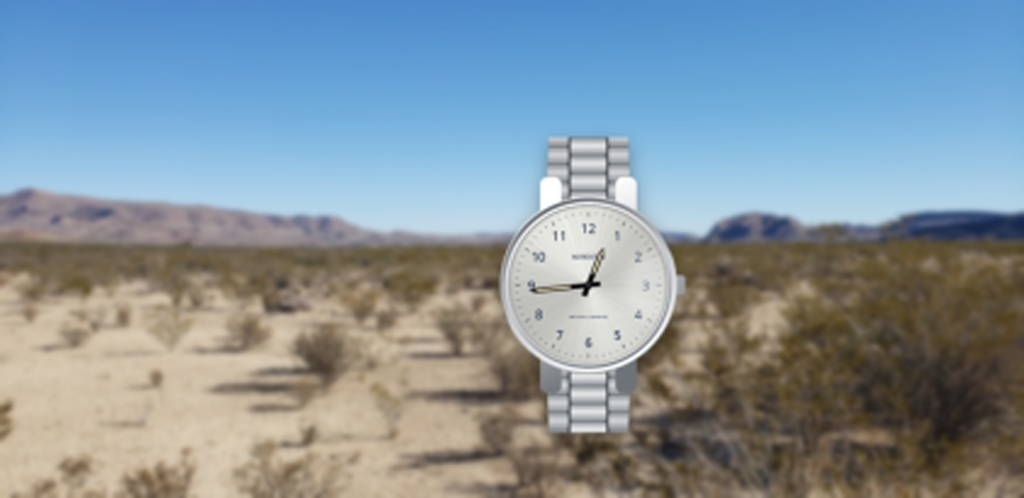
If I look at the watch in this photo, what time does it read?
12:44
